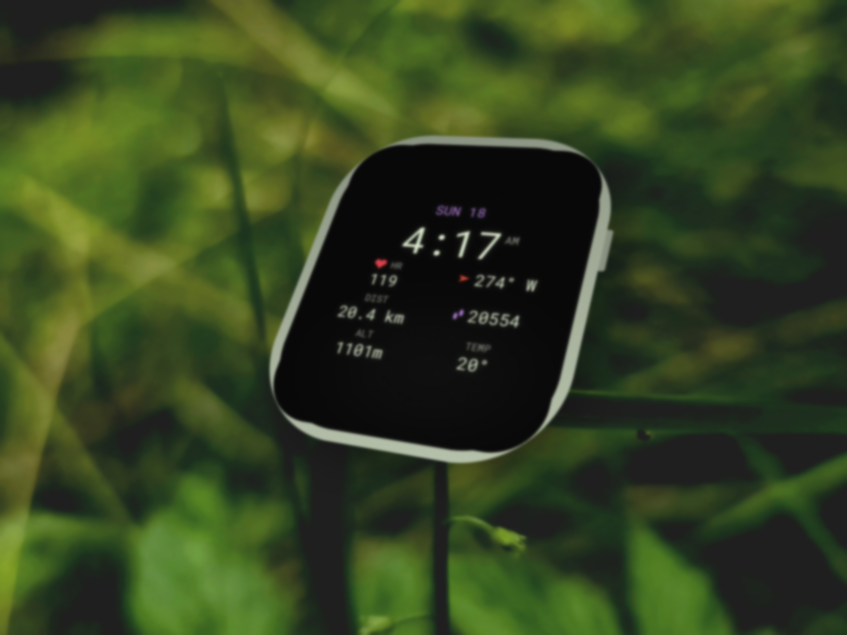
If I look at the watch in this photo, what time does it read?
4:17
